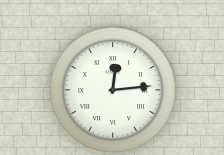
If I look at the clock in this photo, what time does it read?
12:14
